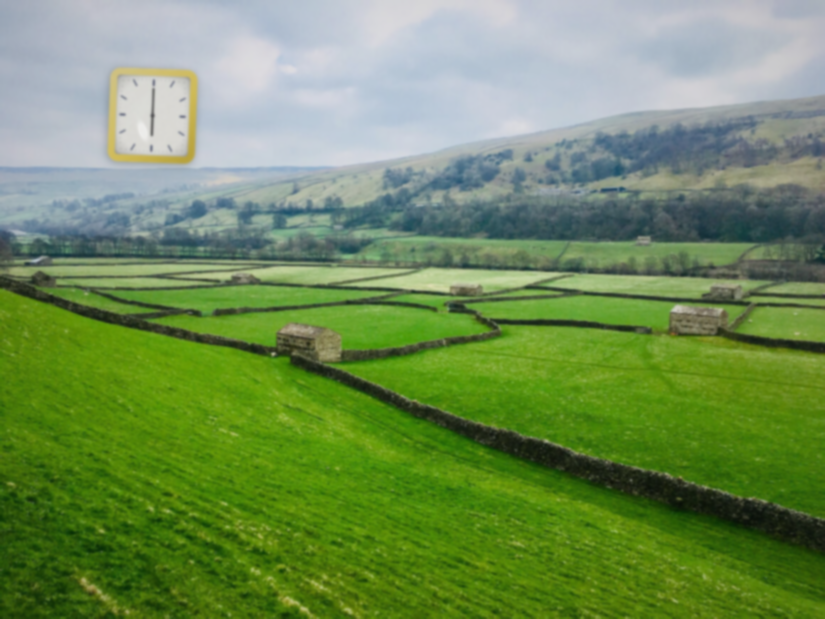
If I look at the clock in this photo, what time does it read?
6:00
